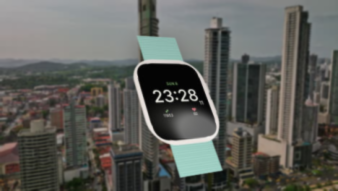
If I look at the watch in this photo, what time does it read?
23:28
